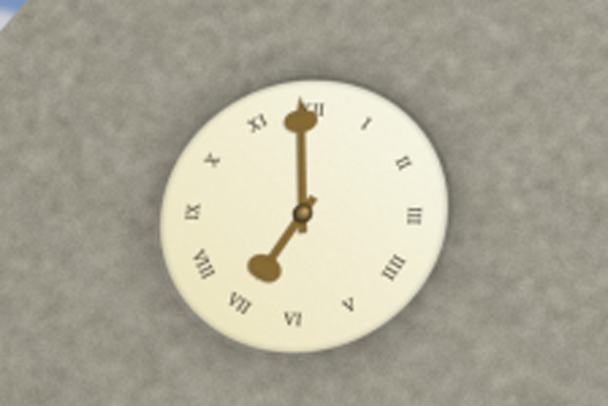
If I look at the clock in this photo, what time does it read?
6:59
